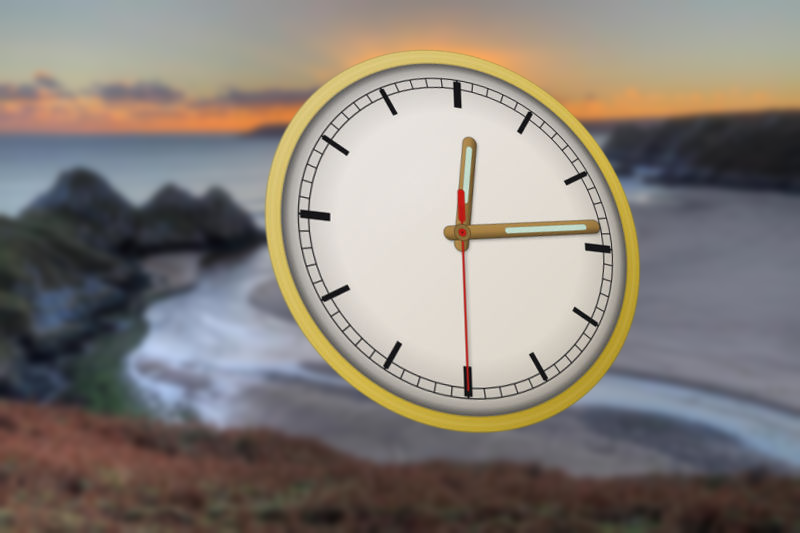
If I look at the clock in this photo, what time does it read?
12:13:30
